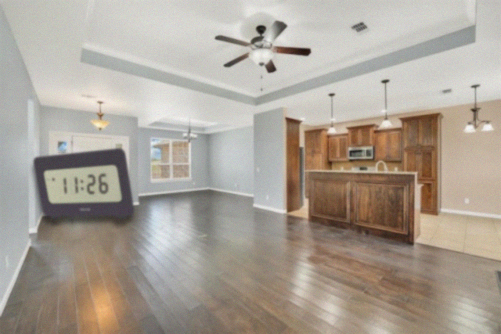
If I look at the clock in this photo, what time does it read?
11:26
